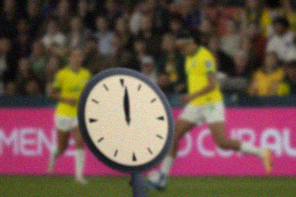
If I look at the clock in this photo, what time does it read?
12:01
